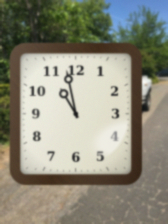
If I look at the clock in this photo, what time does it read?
10:58
